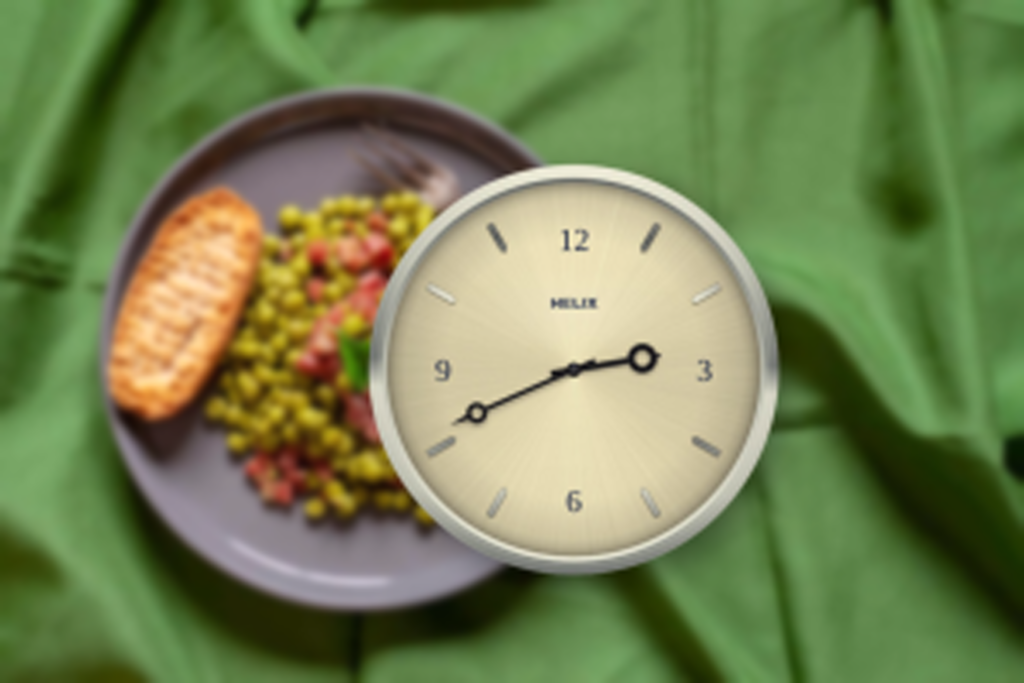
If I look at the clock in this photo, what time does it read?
2:41
